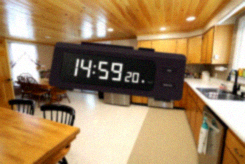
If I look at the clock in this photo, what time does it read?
14:59
